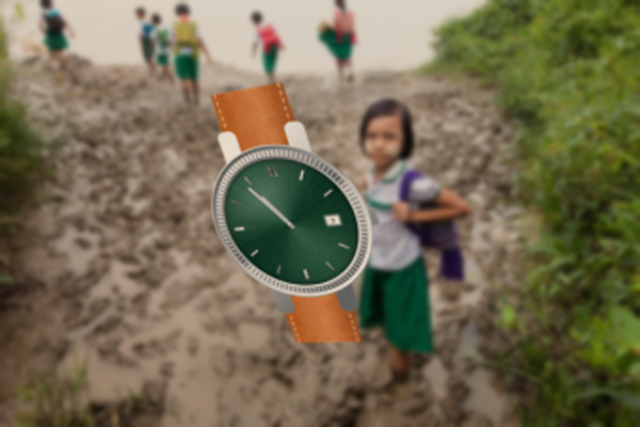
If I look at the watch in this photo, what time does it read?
10:54
